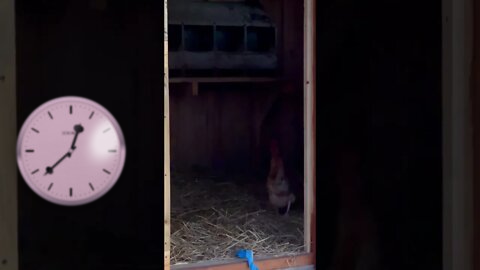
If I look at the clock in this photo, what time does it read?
12:38
